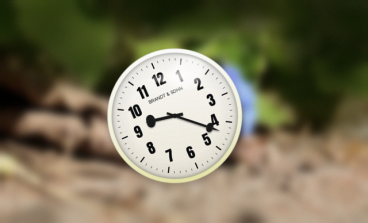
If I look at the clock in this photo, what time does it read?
9:22
